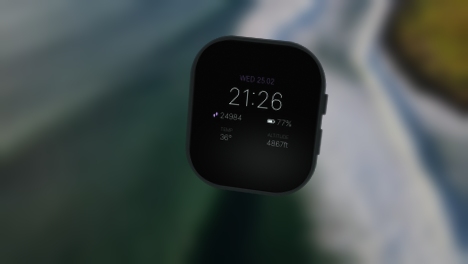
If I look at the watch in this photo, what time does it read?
21:26
